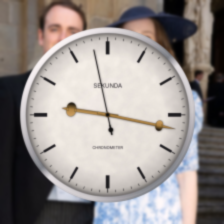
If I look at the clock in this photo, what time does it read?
9:16:58
